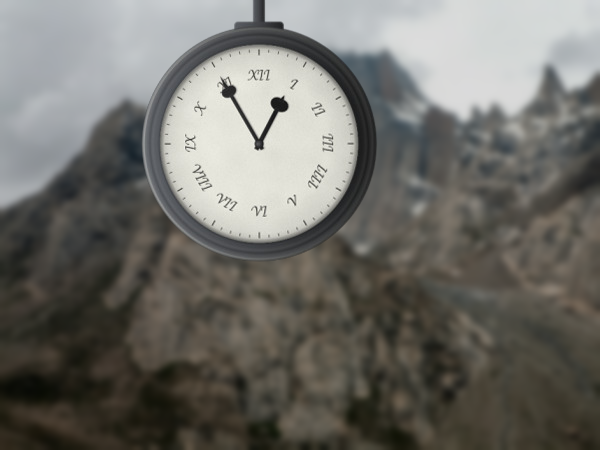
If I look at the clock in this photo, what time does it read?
12:55
